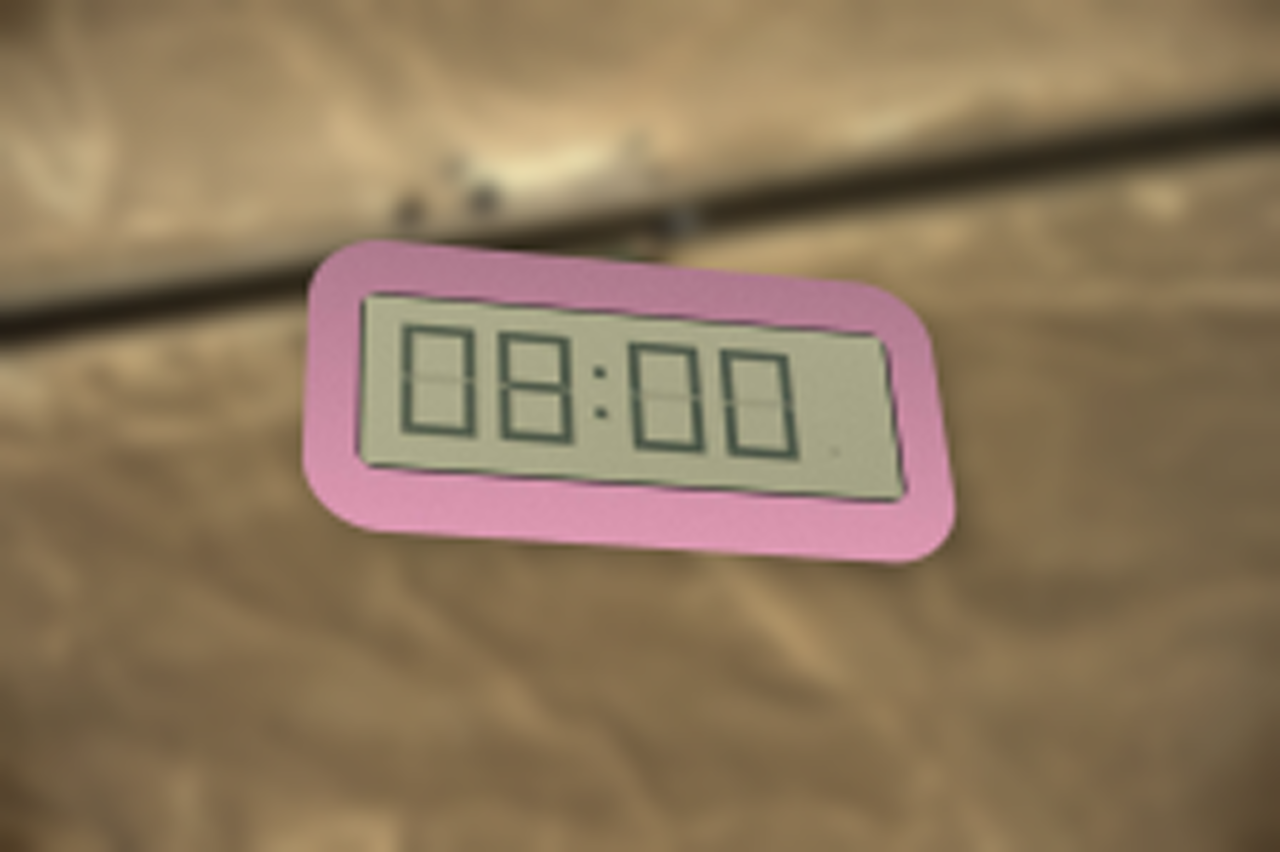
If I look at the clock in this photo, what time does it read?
8:00
